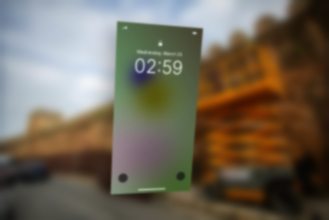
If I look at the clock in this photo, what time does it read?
2:59
